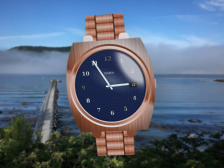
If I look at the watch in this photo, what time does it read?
2:55
